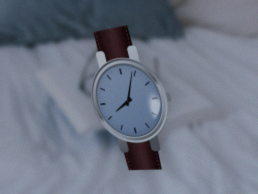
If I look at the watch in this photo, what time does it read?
8:04
